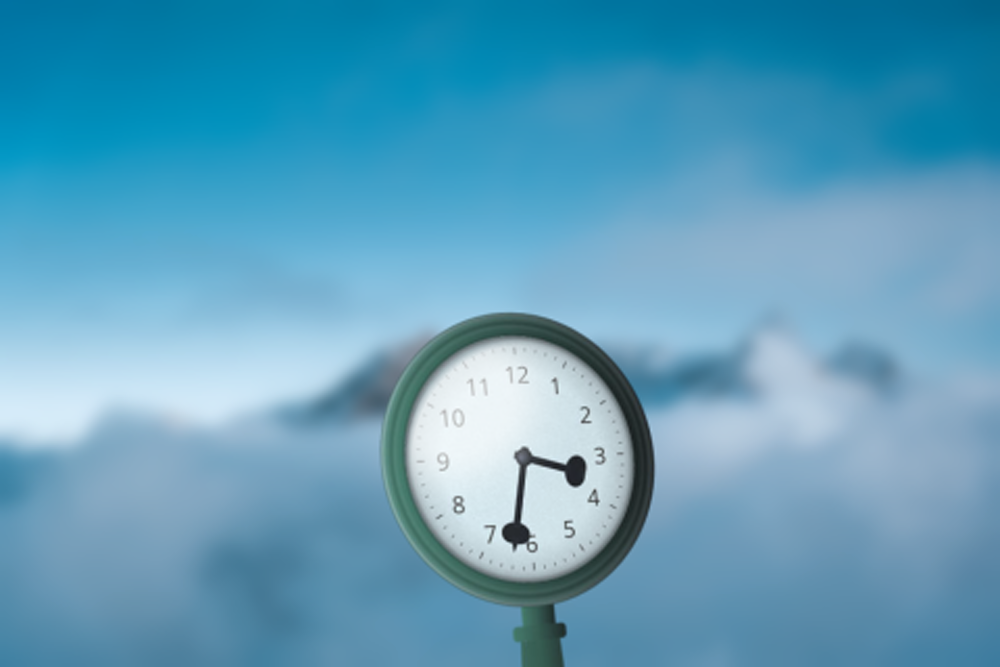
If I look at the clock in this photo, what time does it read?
3:32
